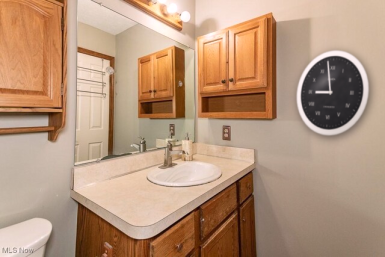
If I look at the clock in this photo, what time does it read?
8:58
